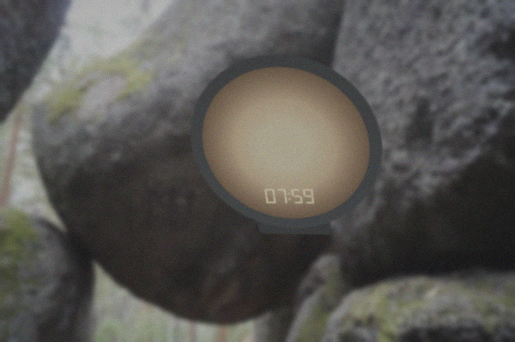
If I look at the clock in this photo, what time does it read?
7:59
